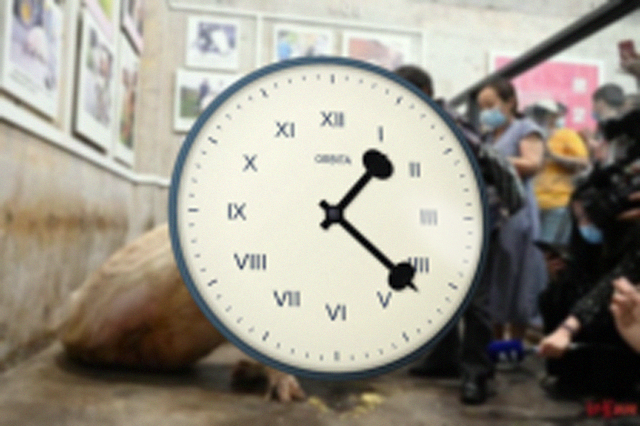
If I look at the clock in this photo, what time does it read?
1:22
